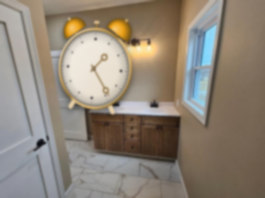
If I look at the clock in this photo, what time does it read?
1:24
